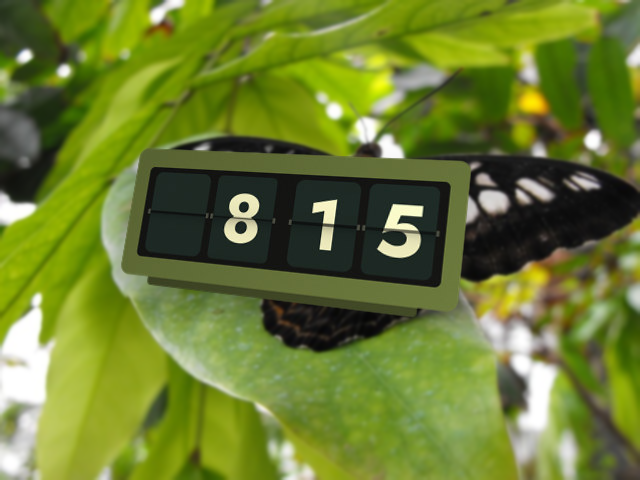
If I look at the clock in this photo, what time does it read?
8:15
